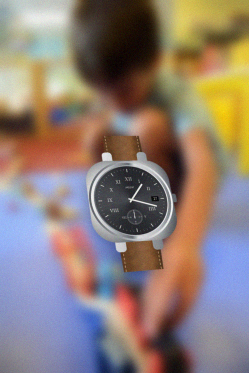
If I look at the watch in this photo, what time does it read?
1:18
